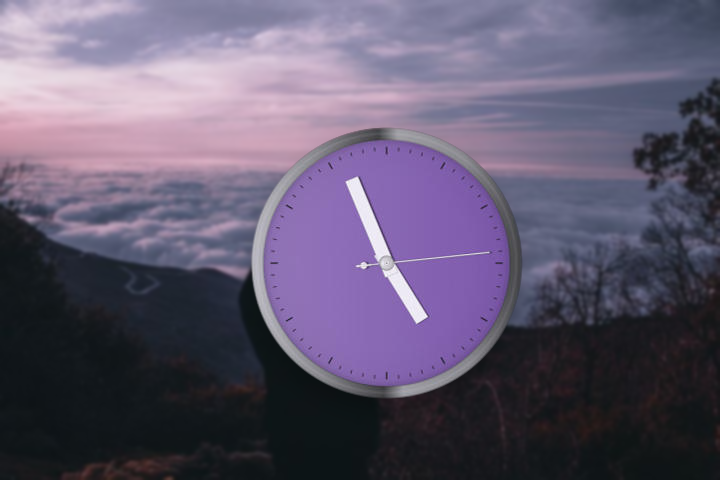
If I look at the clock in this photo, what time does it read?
4:56:14
